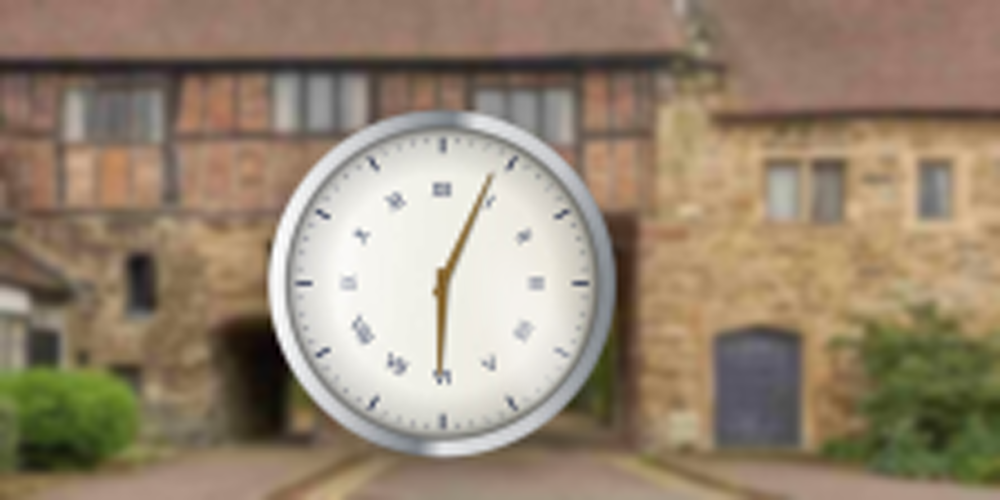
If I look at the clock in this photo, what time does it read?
6:04
